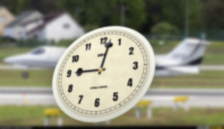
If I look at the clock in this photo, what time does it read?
9:02
